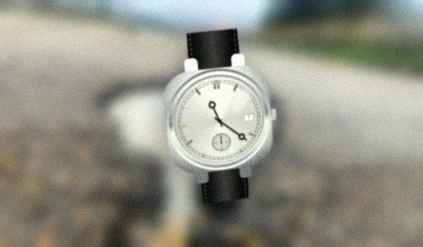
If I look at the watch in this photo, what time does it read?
11:22
